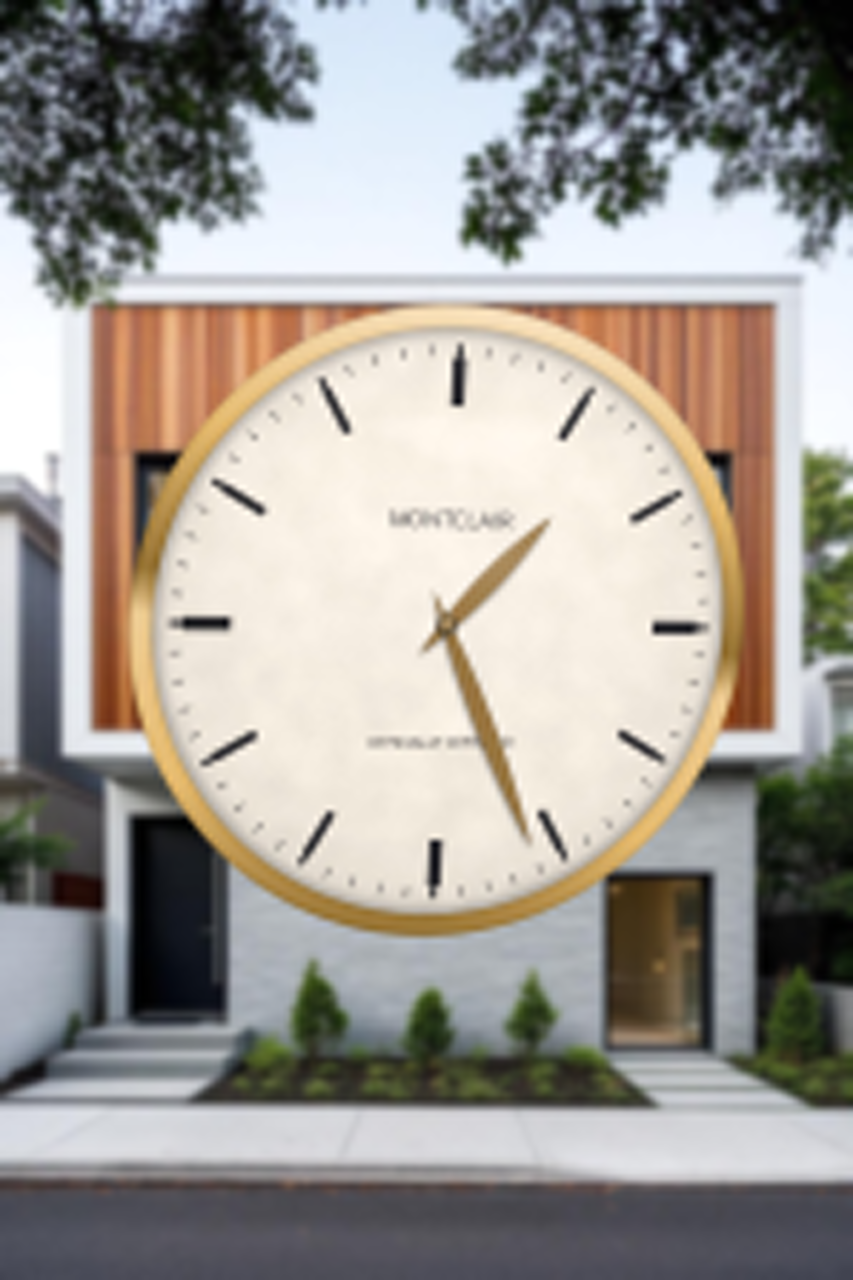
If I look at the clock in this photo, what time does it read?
1:26
